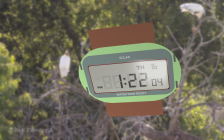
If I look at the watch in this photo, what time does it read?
1:22:04
